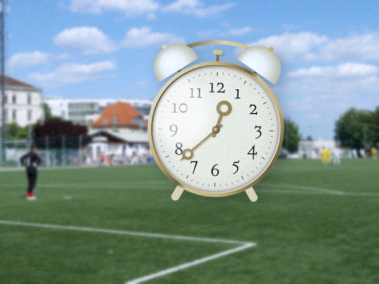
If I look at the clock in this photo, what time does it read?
12:38
